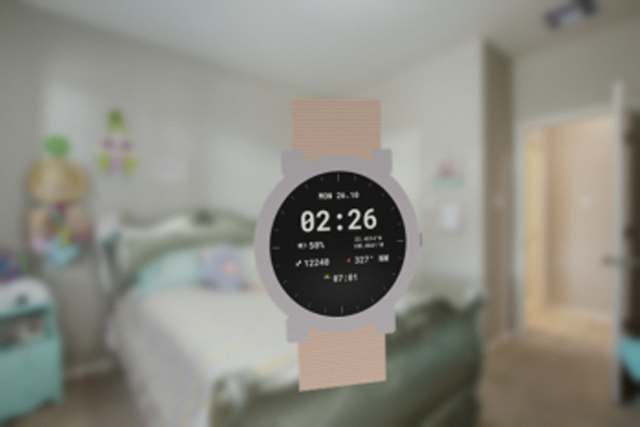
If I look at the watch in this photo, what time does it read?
2:26
